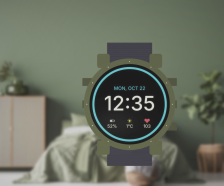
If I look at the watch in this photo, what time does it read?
12:35
